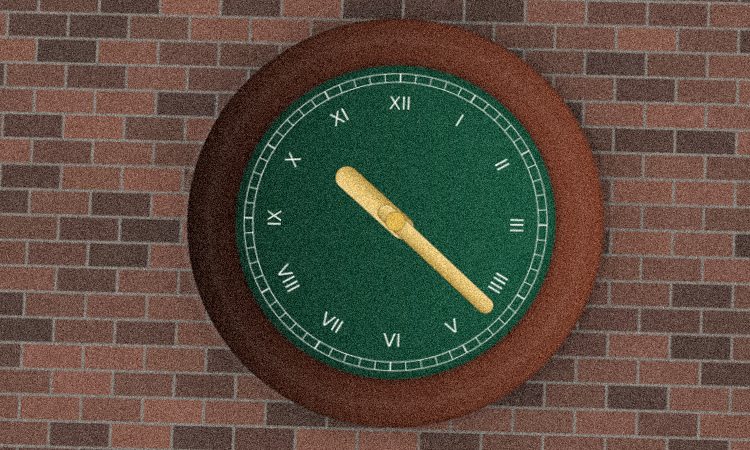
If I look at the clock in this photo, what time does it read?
10:22
